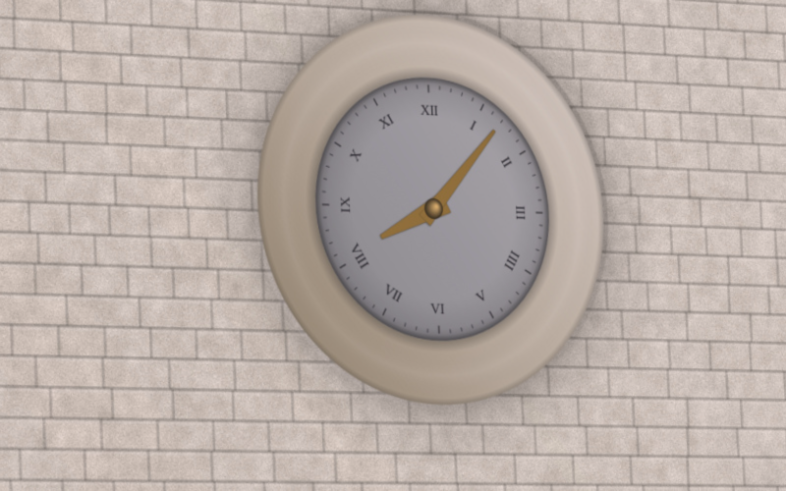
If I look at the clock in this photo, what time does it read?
8:07
